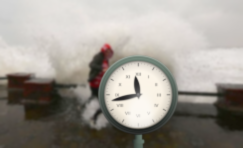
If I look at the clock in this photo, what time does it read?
11:43
